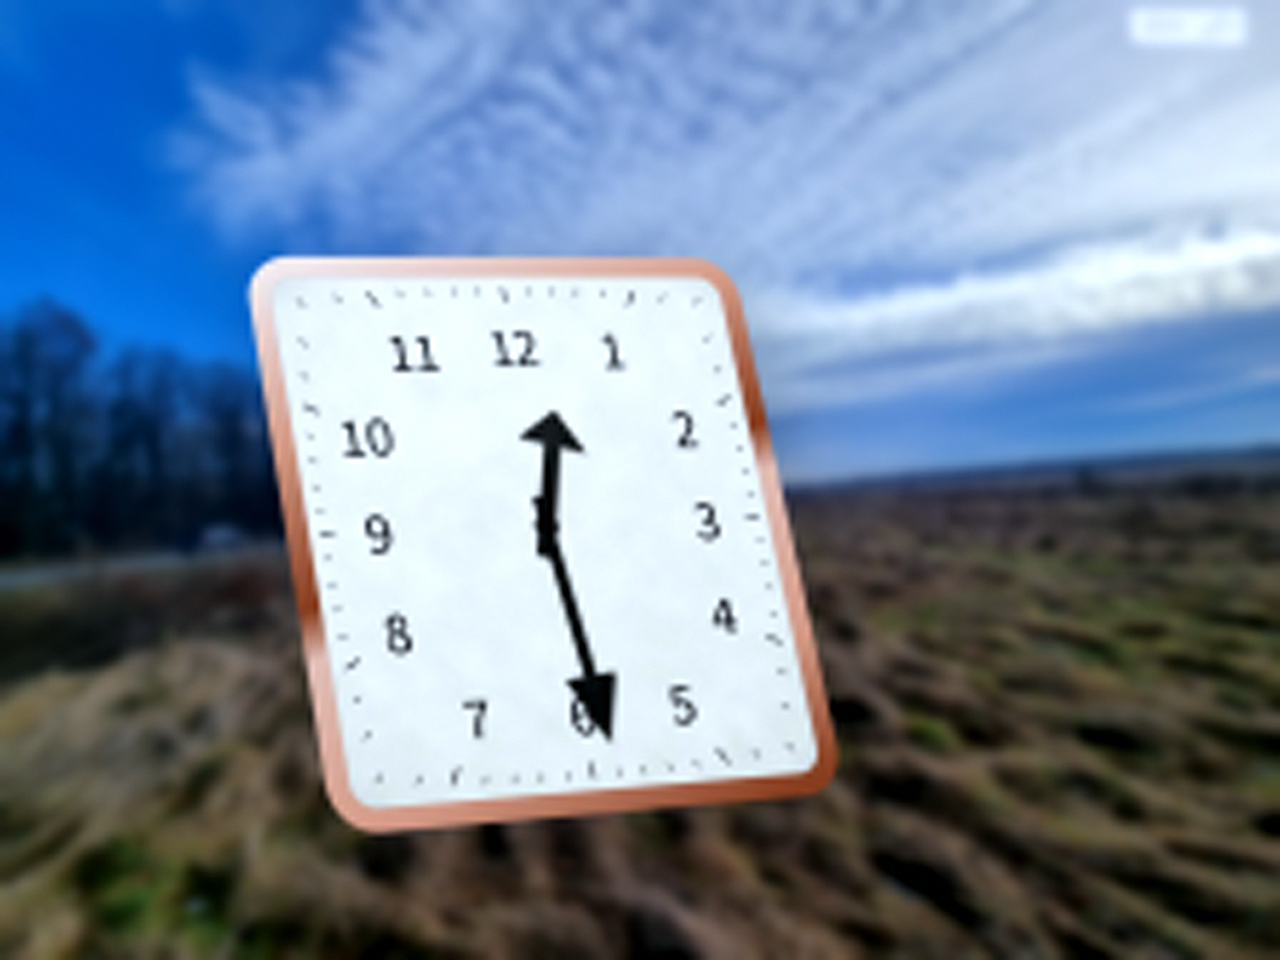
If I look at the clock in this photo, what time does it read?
12:29
